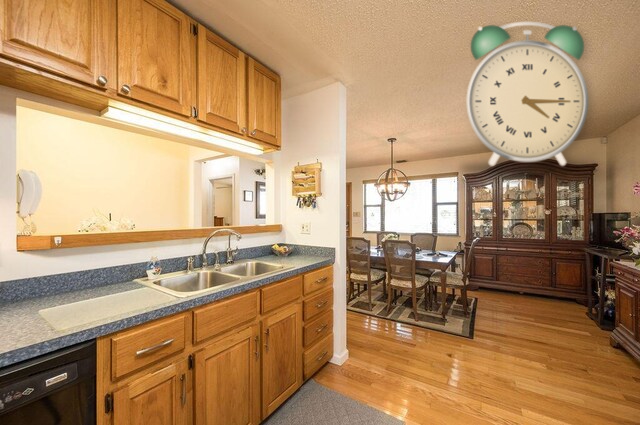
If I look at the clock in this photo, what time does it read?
4:15
